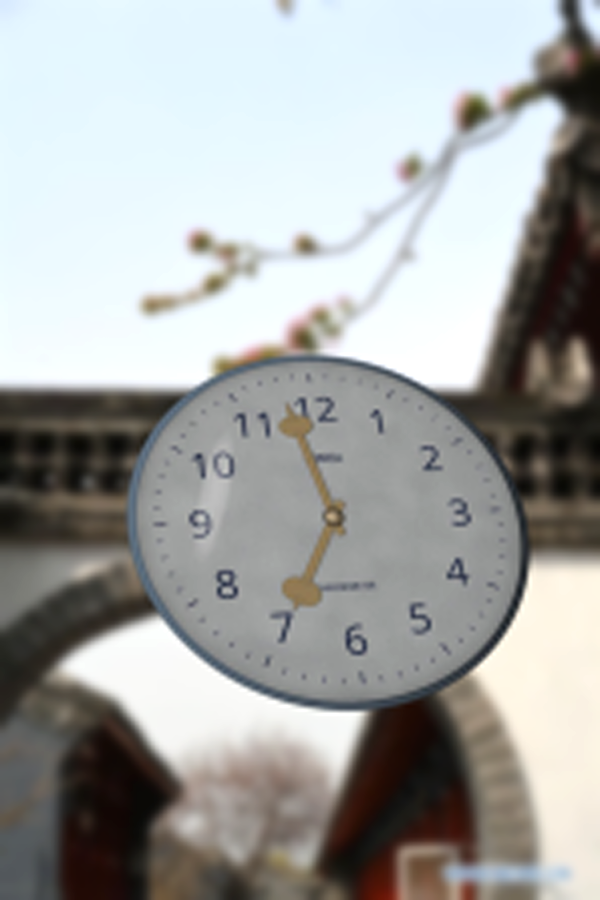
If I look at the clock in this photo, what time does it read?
6:58
